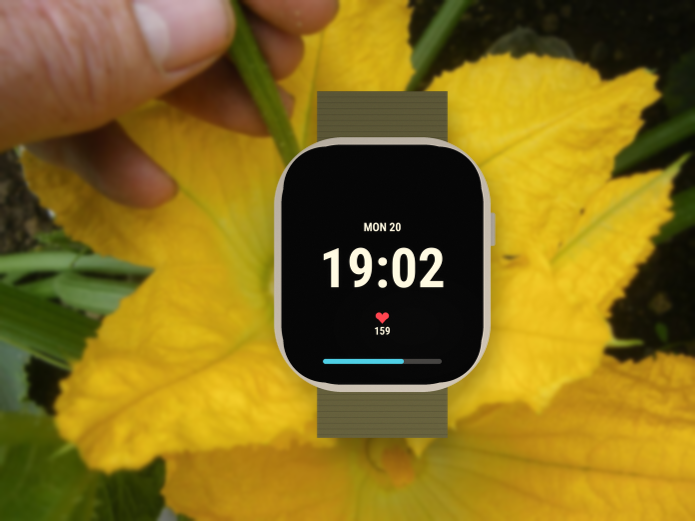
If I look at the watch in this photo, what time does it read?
19:02
